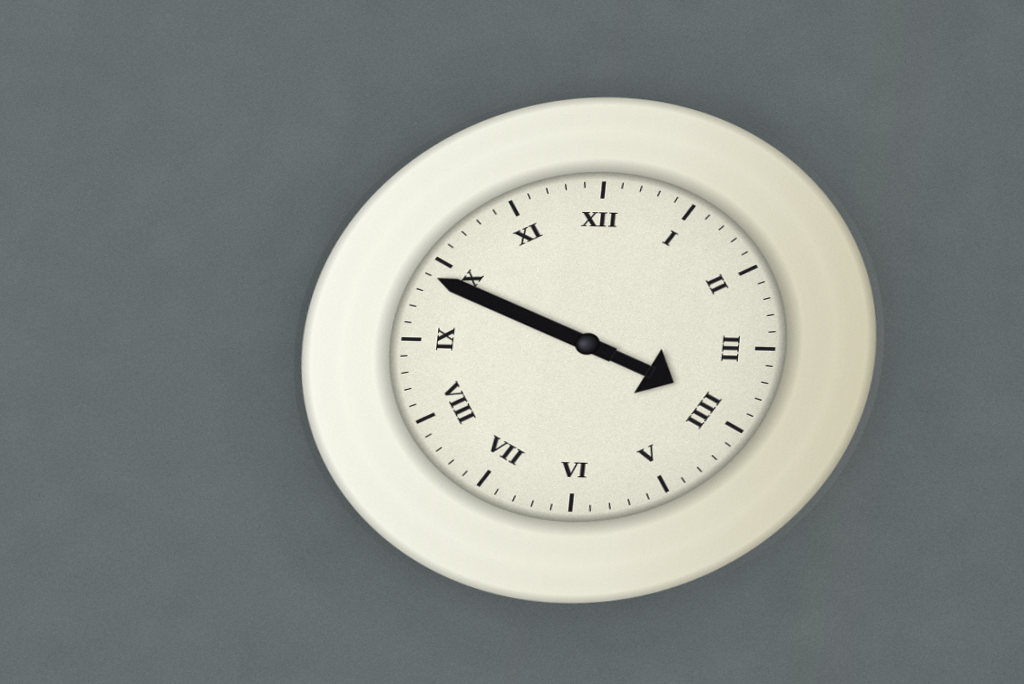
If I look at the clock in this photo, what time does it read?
3:49
